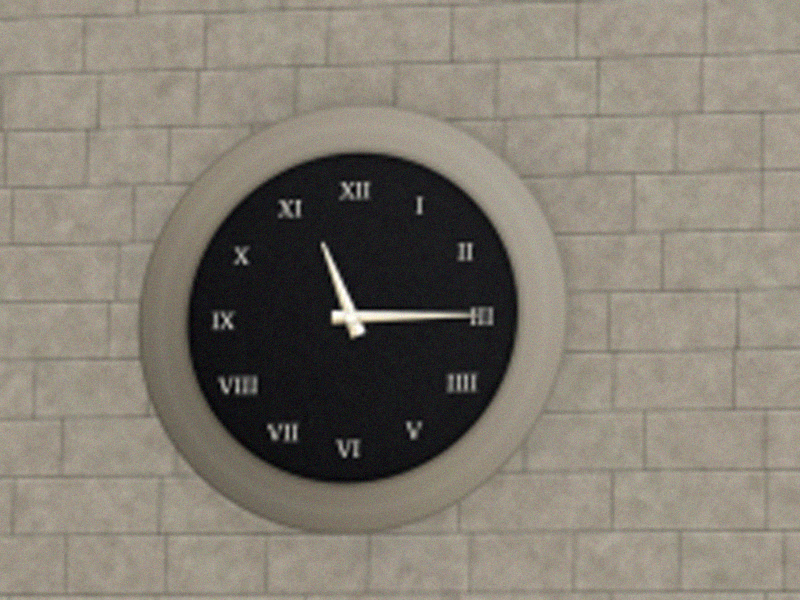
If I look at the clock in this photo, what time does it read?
11:15
